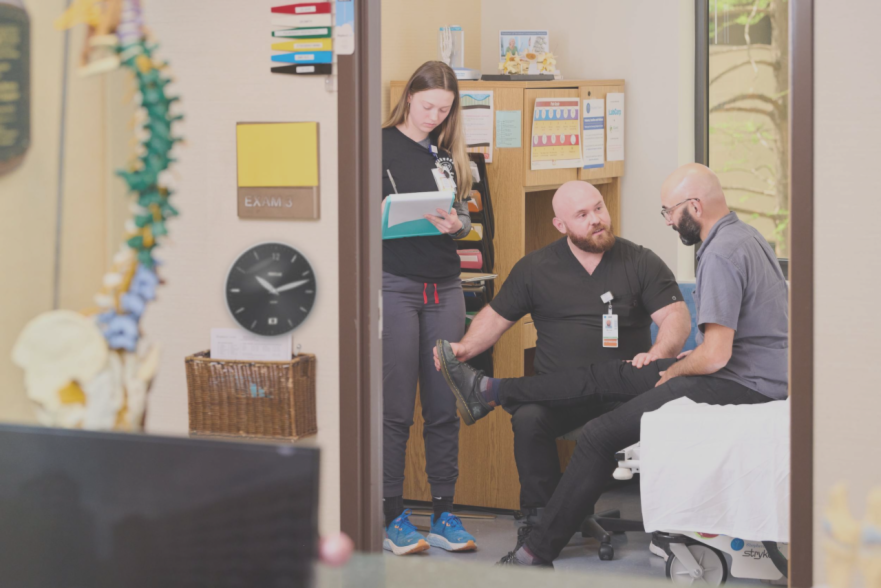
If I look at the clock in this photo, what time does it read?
10:12
